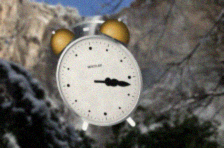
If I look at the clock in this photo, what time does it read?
3:17
